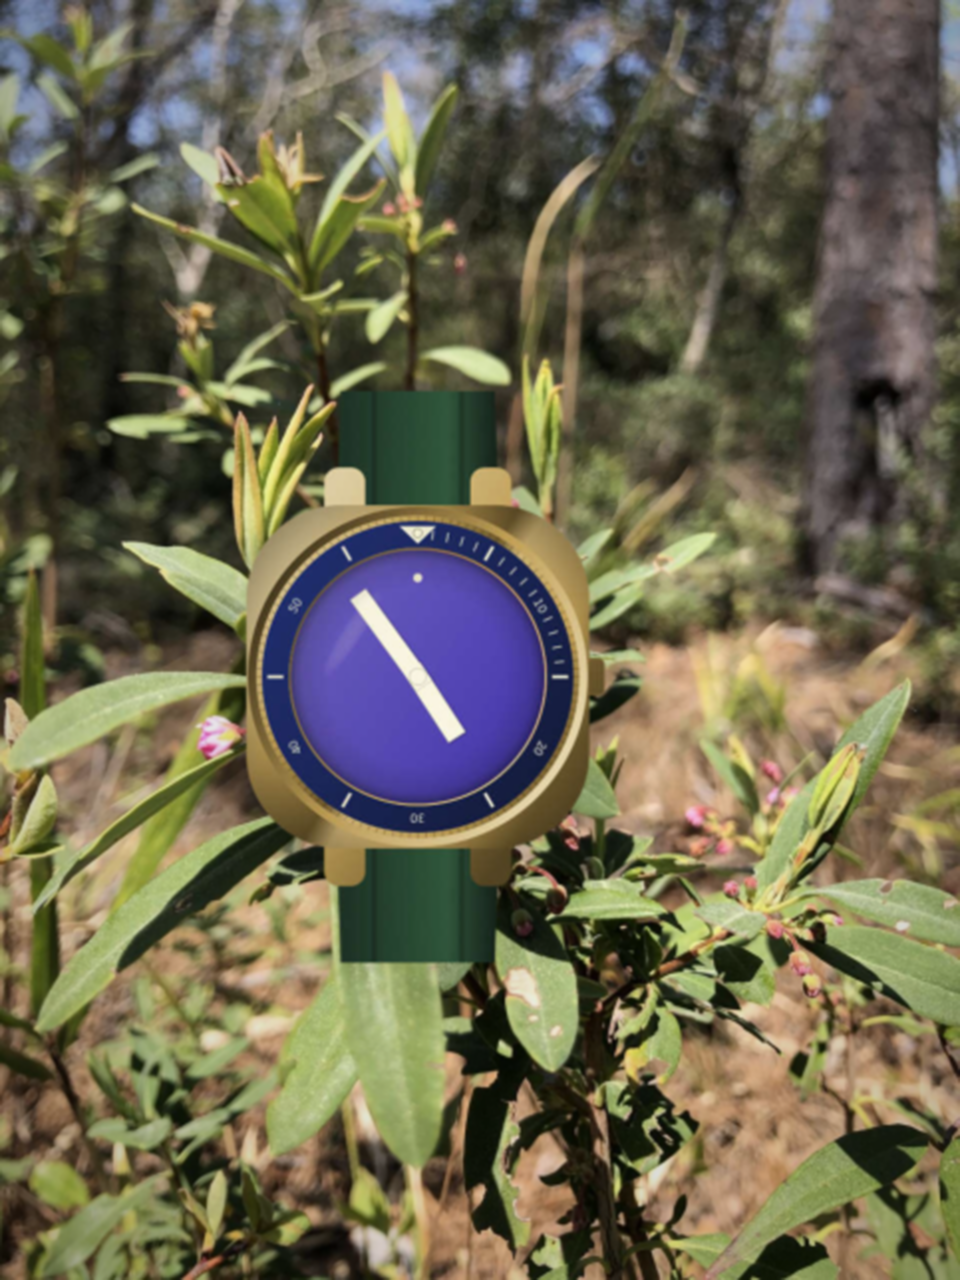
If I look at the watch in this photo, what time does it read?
4:54
